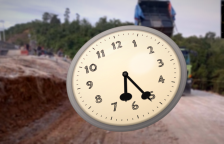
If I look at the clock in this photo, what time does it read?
6:26
